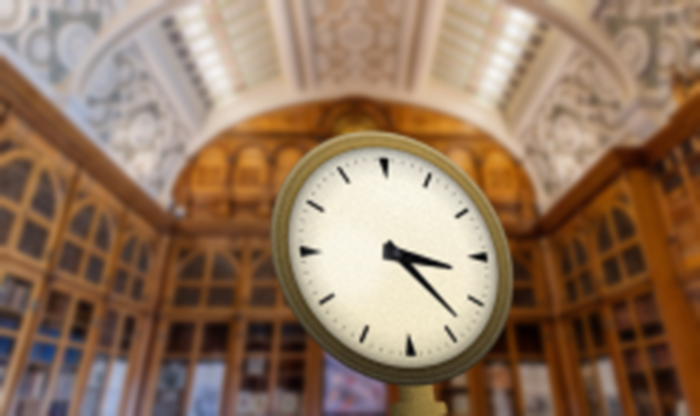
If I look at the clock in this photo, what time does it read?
3:23
